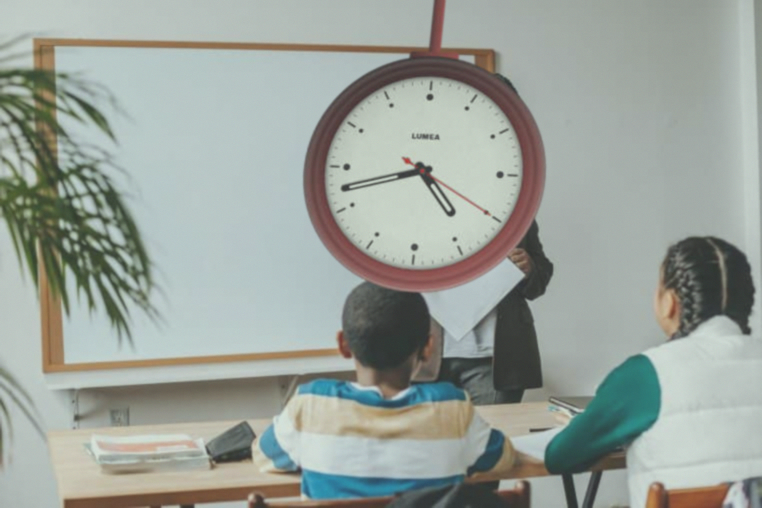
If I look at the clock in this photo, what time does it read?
4:42:20
